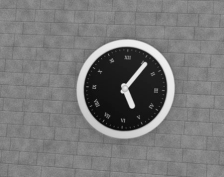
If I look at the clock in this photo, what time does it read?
5:06
